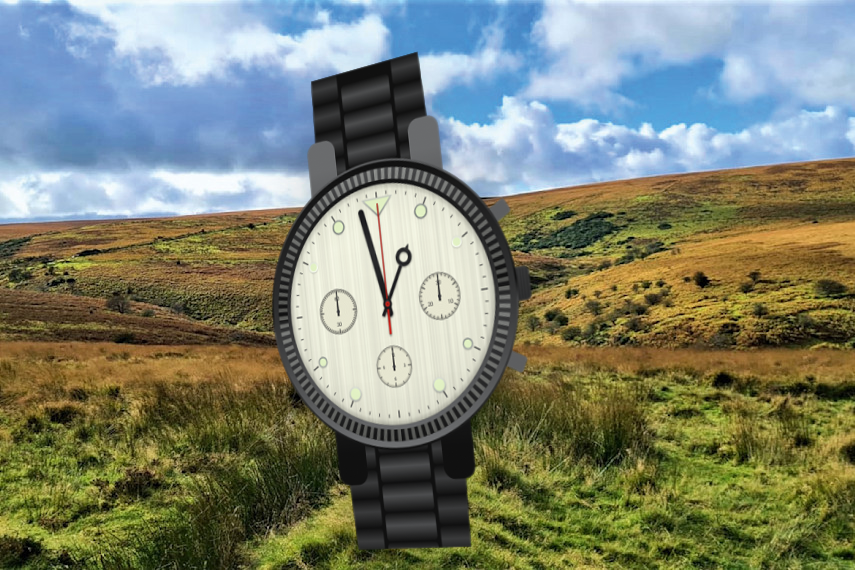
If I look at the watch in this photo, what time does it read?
12:58
